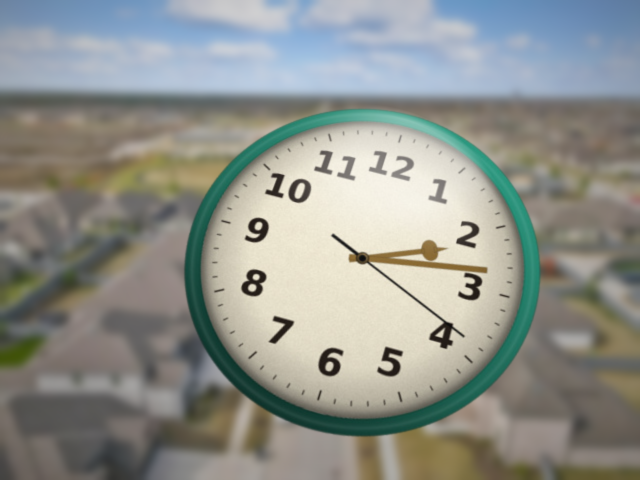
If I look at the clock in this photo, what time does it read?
2:13:19
